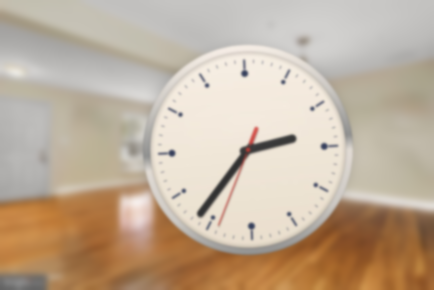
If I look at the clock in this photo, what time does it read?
2:36:34
